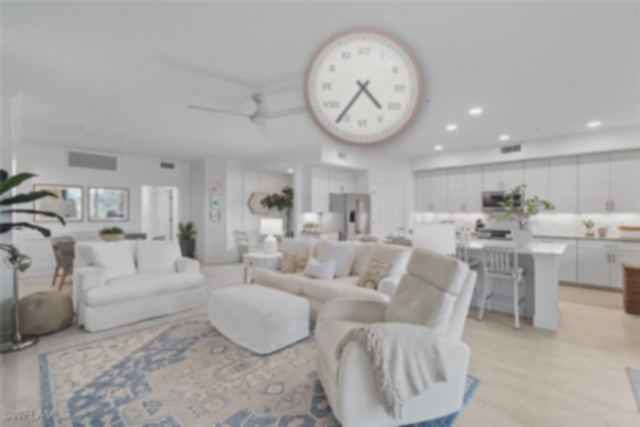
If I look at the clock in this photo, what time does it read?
4:36
